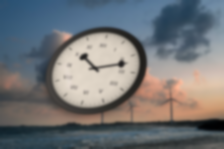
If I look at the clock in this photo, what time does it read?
10:12
